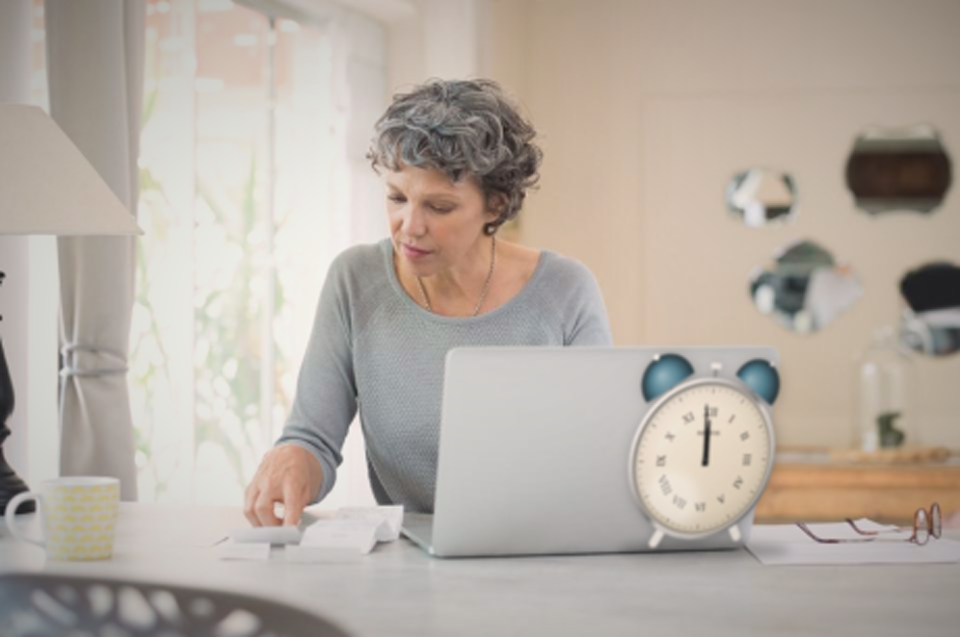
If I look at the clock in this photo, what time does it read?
11:59
